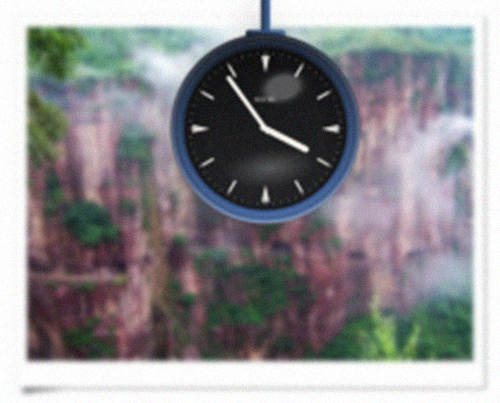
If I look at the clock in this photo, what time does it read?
3:54
